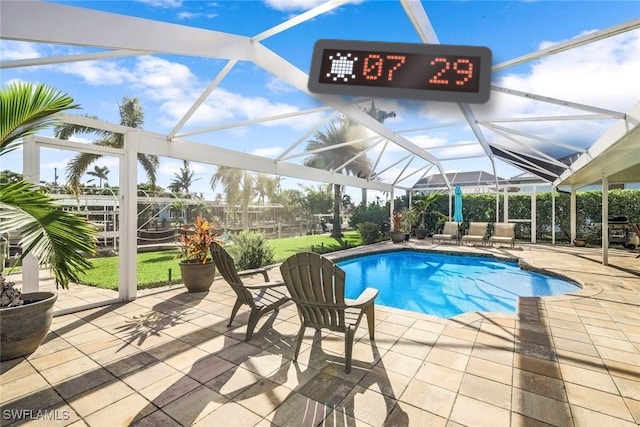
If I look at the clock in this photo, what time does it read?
7:29
